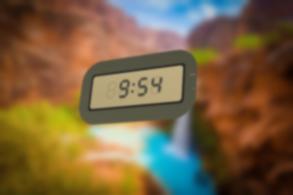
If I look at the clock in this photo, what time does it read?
9:54
